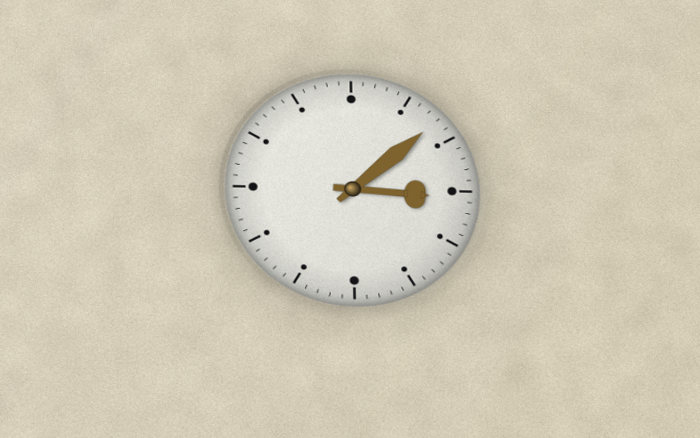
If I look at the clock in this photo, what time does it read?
3:08
